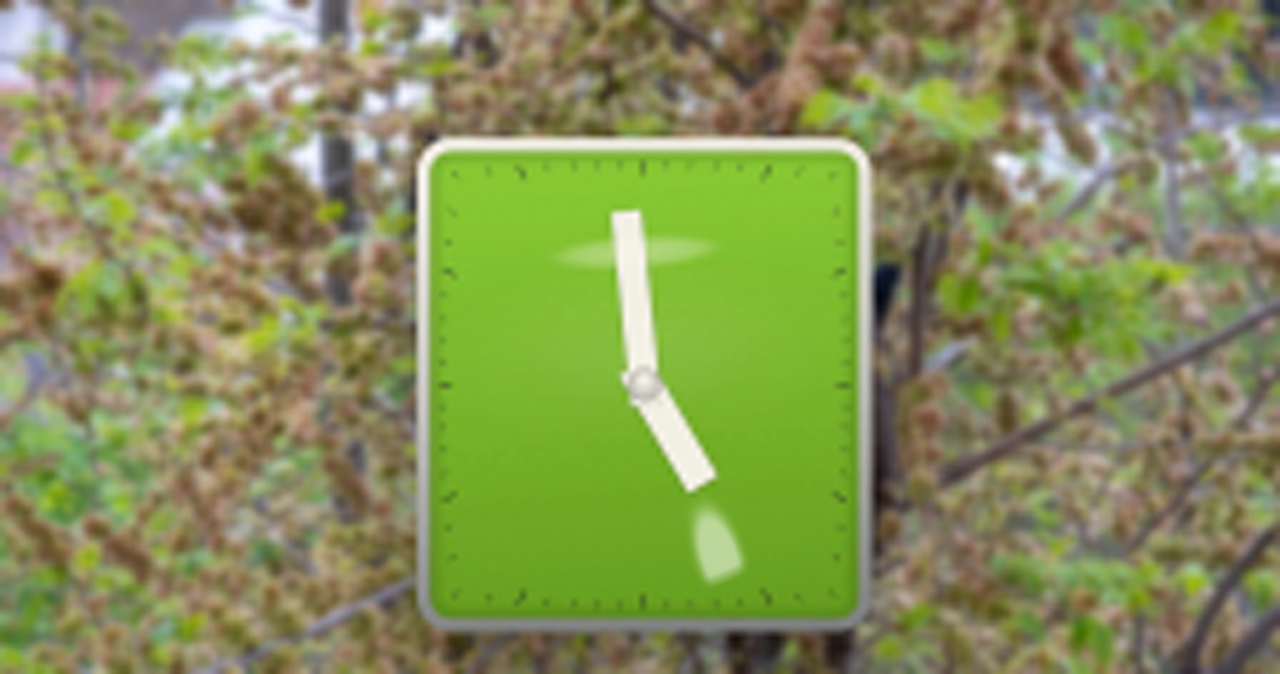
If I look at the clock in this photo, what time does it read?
4:59
